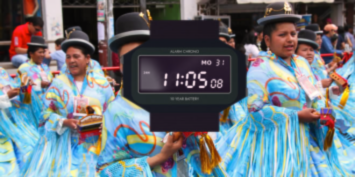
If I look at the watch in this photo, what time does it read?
11:05
